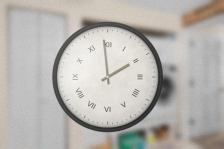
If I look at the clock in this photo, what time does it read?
1:59
